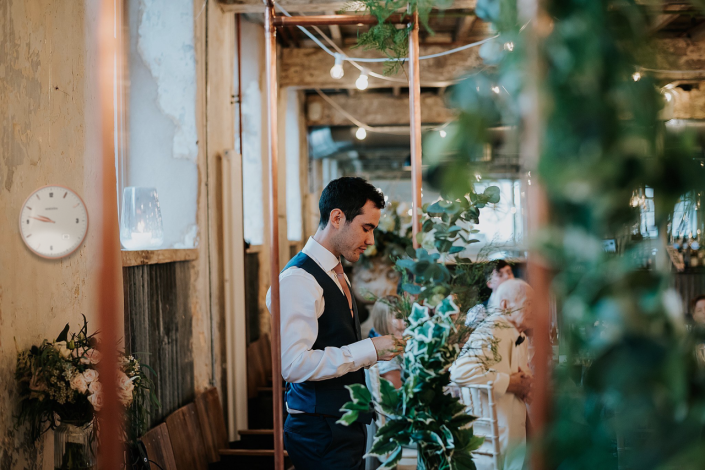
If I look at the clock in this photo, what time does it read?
9:47
